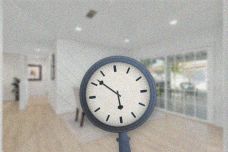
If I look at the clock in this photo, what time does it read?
5:52
